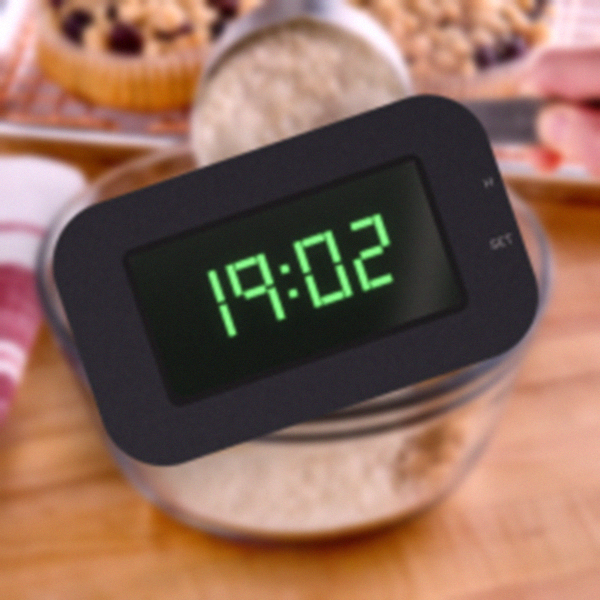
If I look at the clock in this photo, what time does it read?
19:02
